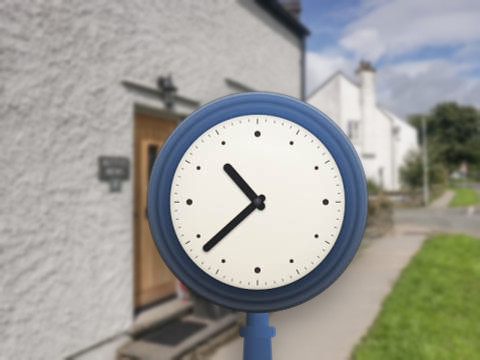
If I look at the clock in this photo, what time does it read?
10:38
